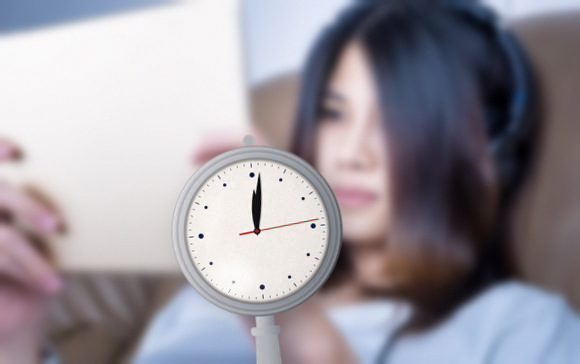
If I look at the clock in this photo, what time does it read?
12:01:14
